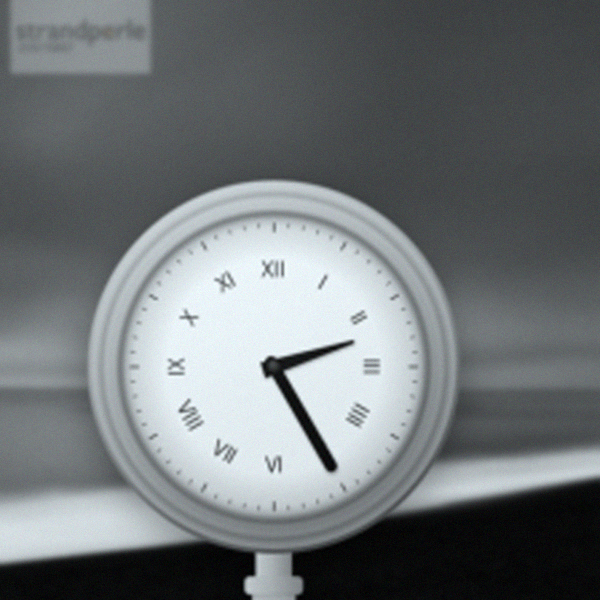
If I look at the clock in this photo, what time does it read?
2:25
